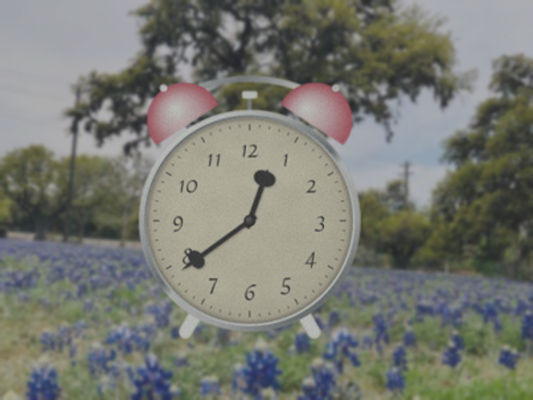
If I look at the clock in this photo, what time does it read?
12:39
